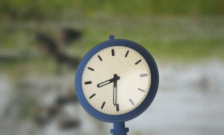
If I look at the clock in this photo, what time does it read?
8:31
